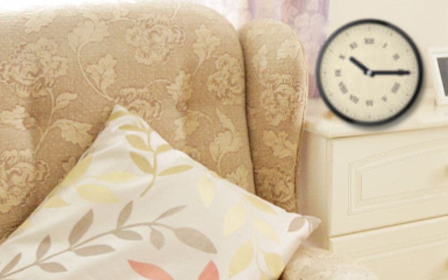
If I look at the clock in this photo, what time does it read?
10:15
